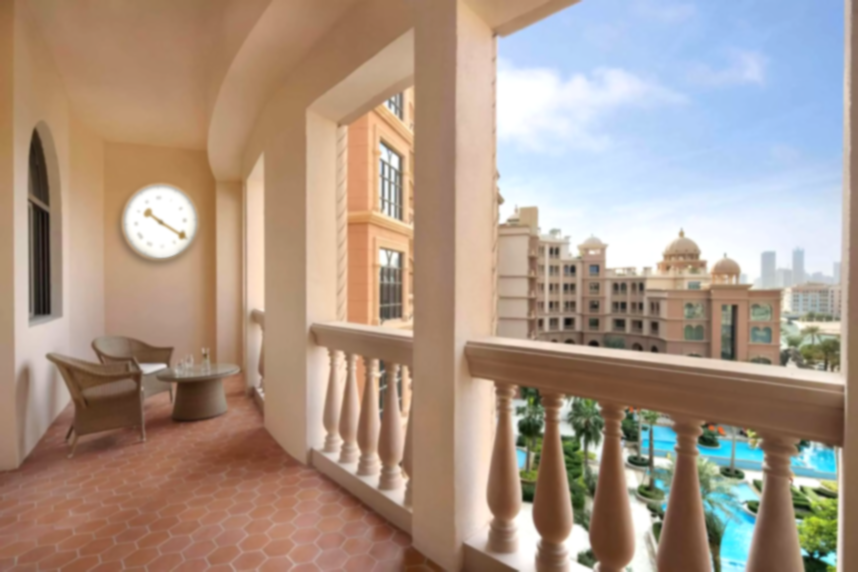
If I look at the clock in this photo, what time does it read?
10:21
